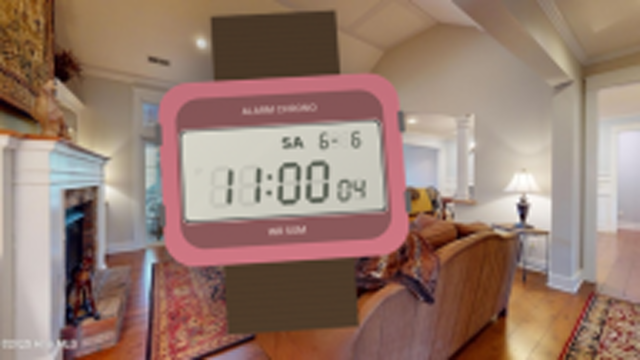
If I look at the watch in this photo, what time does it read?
11:00:04
